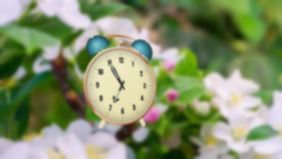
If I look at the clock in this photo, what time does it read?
6:55
